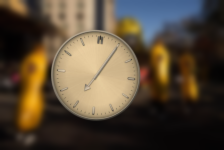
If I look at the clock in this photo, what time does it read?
7:05
